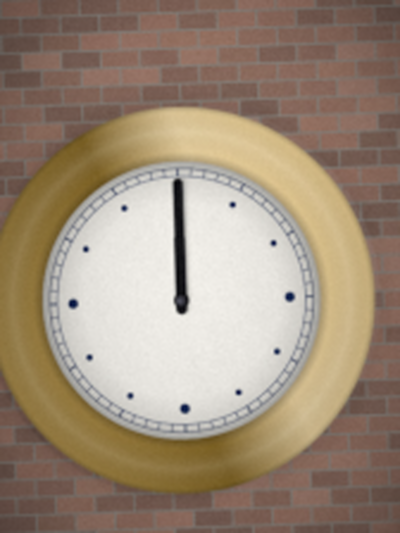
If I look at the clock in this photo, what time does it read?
12:00
